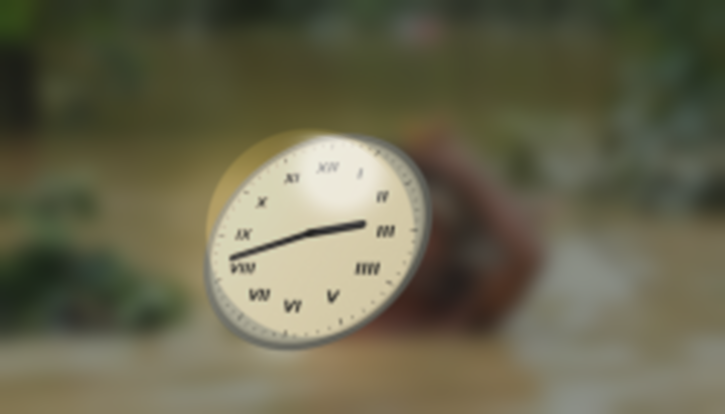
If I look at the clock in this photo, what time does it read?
2:42
